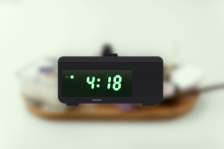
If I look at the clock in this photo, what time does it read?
4:18
